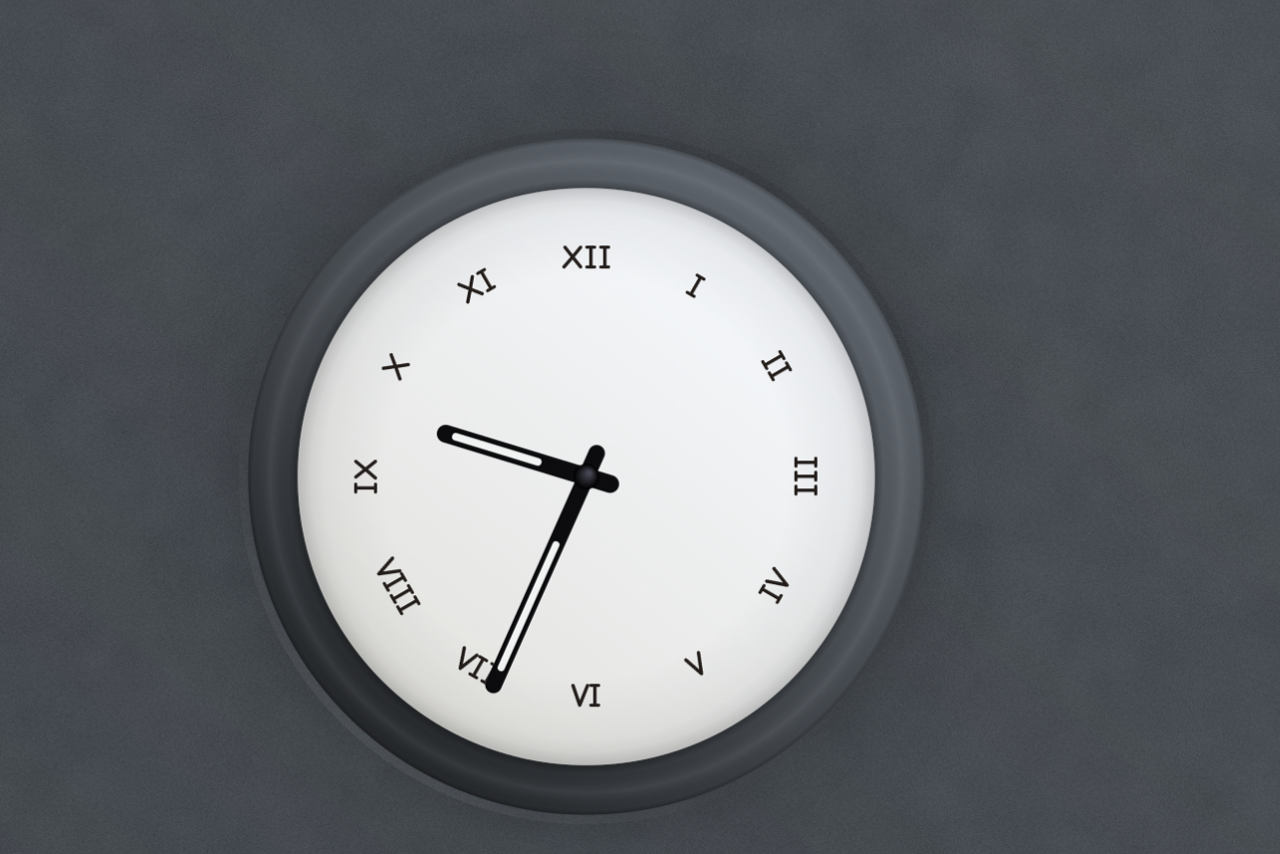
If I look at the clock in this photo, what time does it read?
9:34
